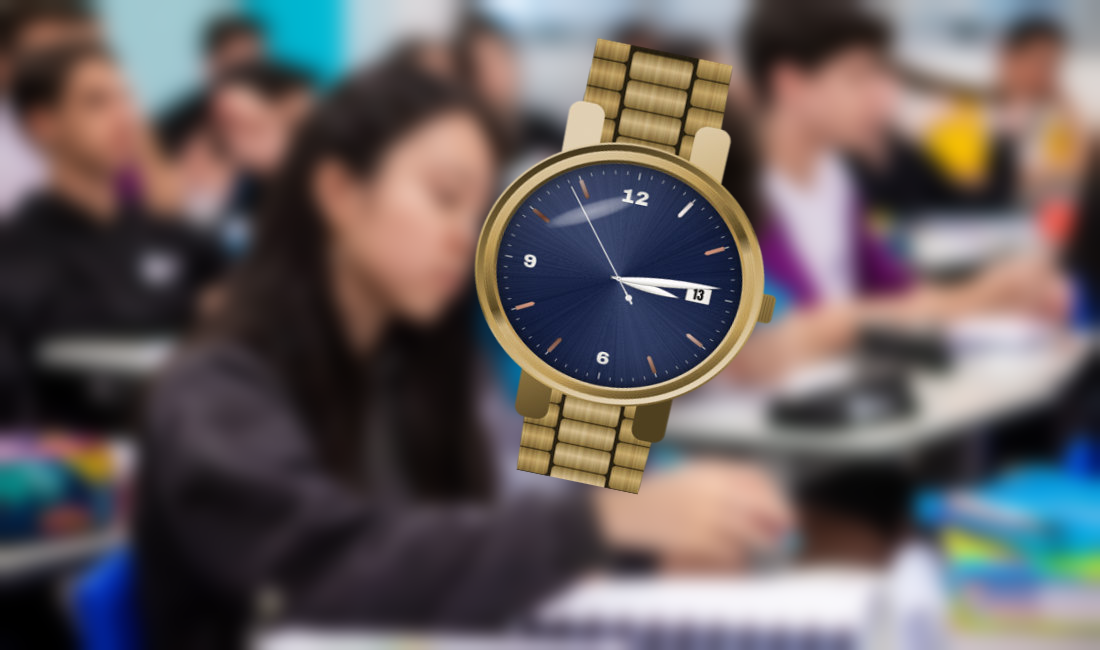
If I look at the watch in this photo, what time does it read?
3:13:54
